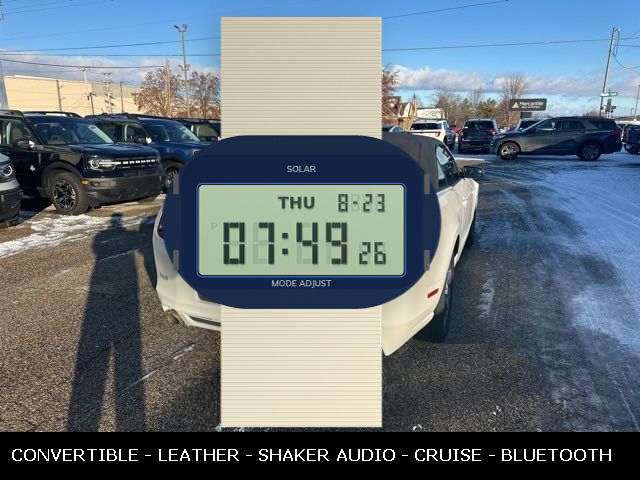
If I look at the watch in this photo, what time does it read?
7:49:26
